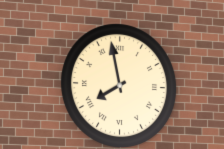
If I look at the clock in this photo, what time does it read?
7:58
